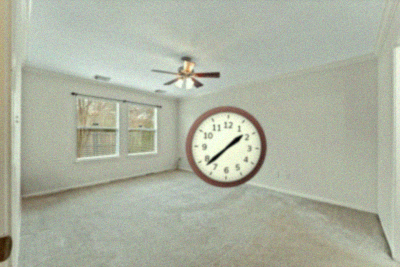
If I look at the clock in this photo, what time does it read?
1:38
